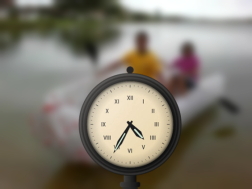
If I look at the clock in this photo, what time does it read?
4:35
